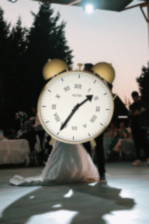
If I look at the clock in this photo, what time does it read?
1:35
